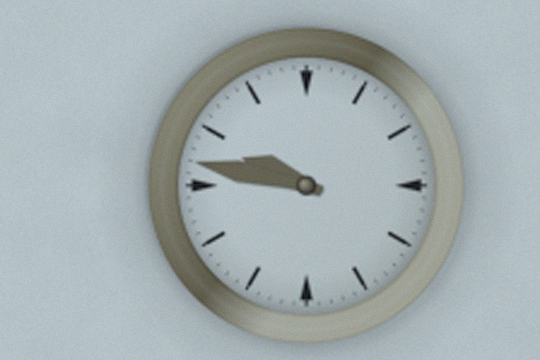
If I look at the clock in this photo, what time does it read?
9:47
